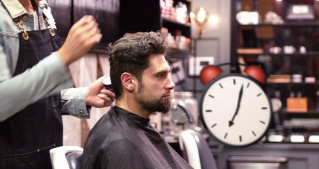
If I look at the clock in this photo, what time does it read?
7:03
